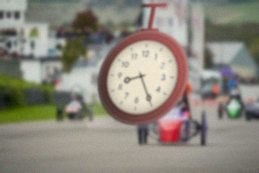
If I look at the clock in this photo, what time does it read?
8:25
